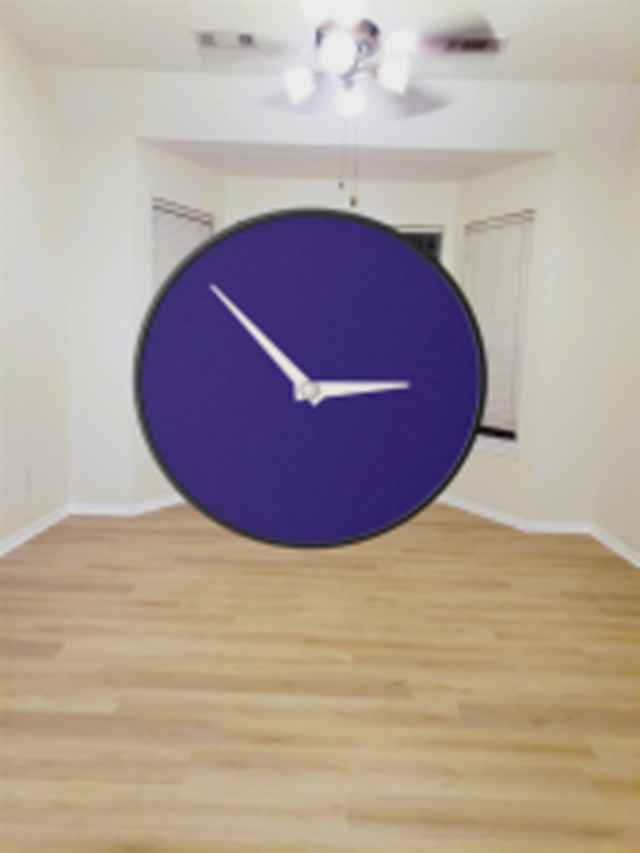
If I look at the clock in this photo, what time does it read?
2:53
